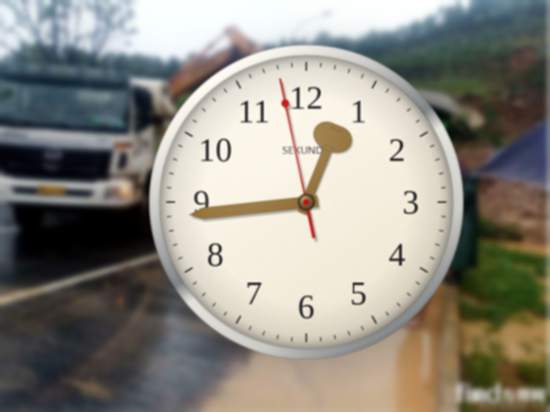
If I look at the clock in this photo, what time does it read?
12:43:58
